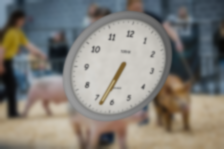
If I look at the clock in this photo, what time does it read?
6:33
